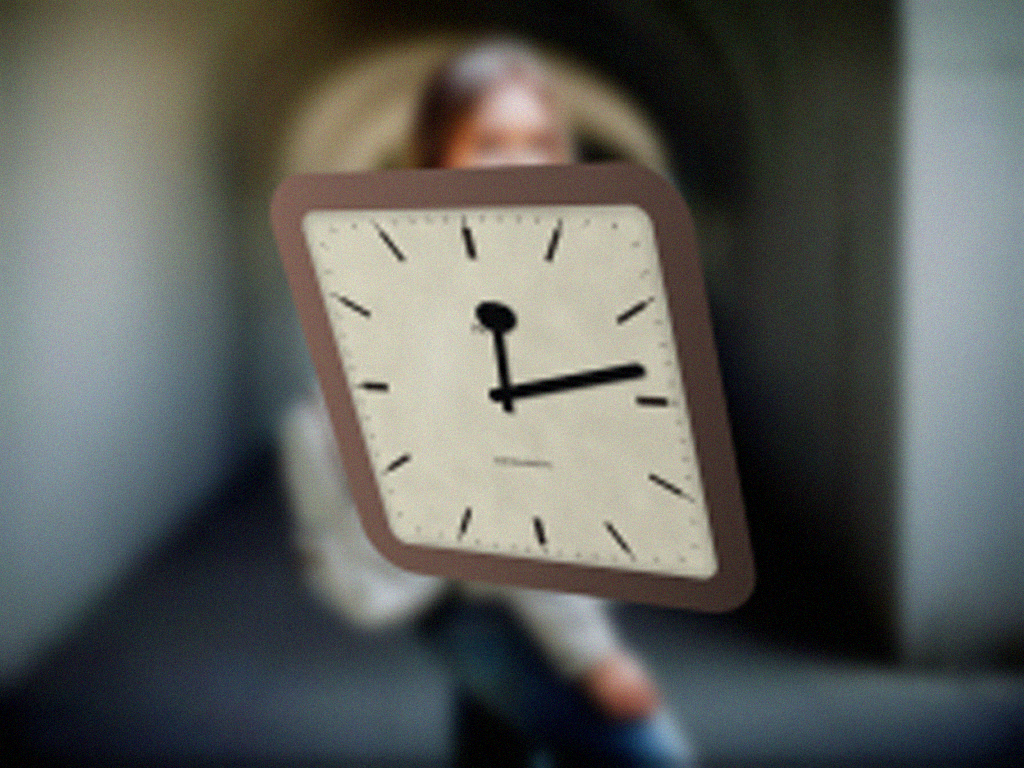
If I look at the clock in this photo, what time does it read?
12:13
